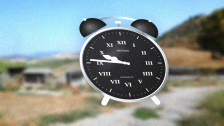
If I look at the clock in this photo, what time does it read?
9:46
